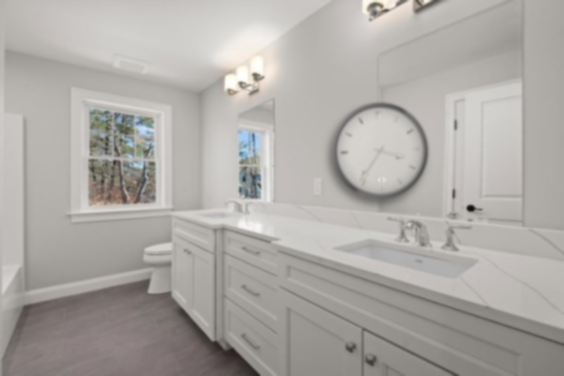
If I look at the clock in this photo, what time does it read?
3:36
